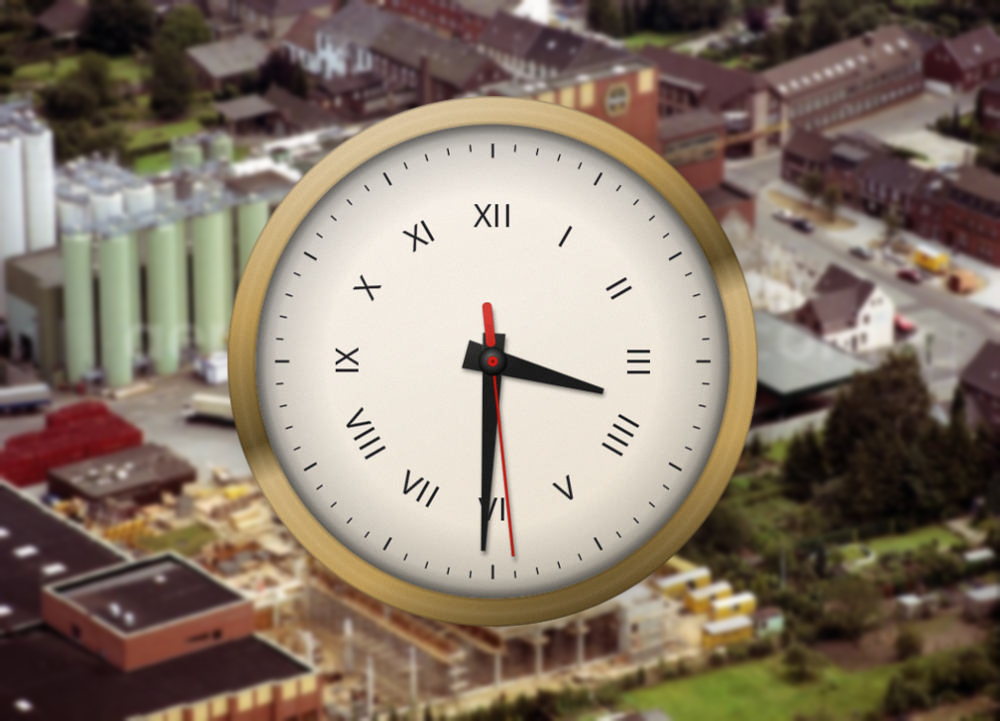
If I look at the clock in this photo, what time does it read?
3:30:29
